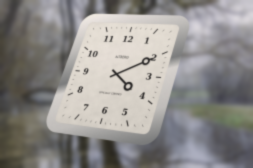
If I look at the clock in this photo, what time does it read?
4:10
